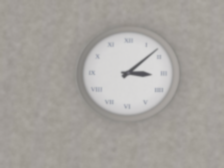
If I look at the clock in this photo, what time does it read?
3:08
